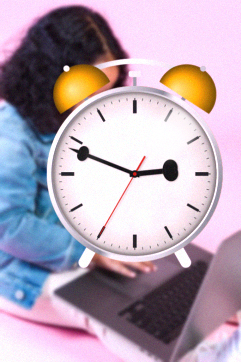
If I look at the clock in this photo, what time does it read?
2:48:35
